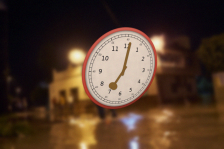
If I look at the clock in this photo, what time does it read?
7:01
